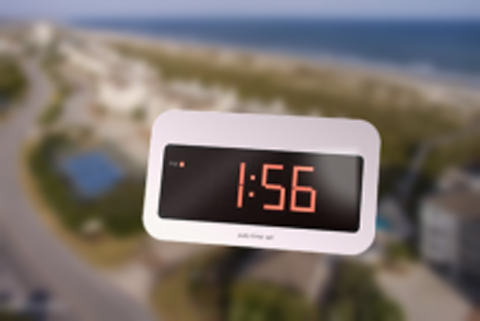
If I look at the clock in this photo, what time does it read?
1:56
